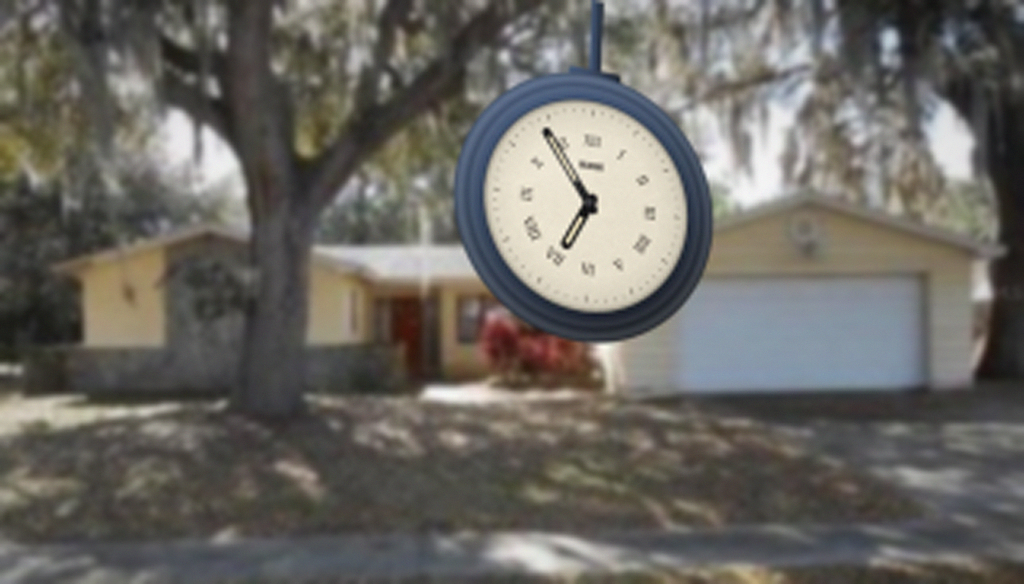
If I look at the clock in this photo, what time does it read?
6:54
